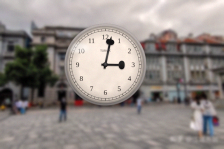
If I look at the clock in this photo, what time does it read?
3:02
